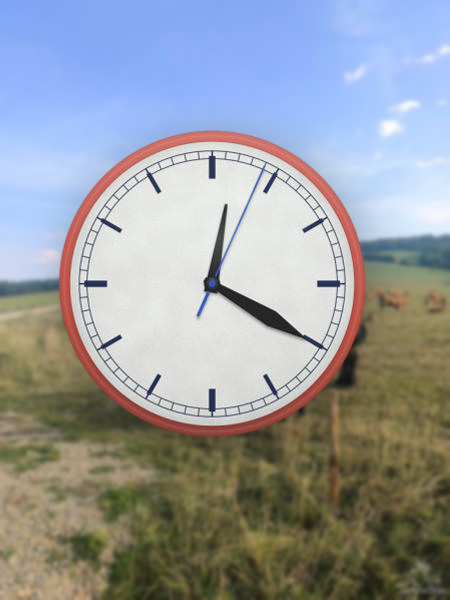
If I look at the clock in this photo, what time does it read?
12:20:04
